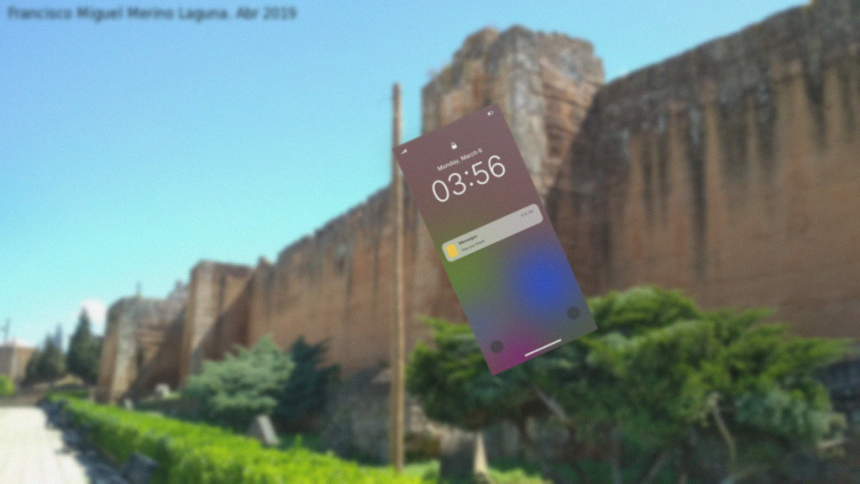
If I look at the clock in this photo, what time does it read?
3:56
